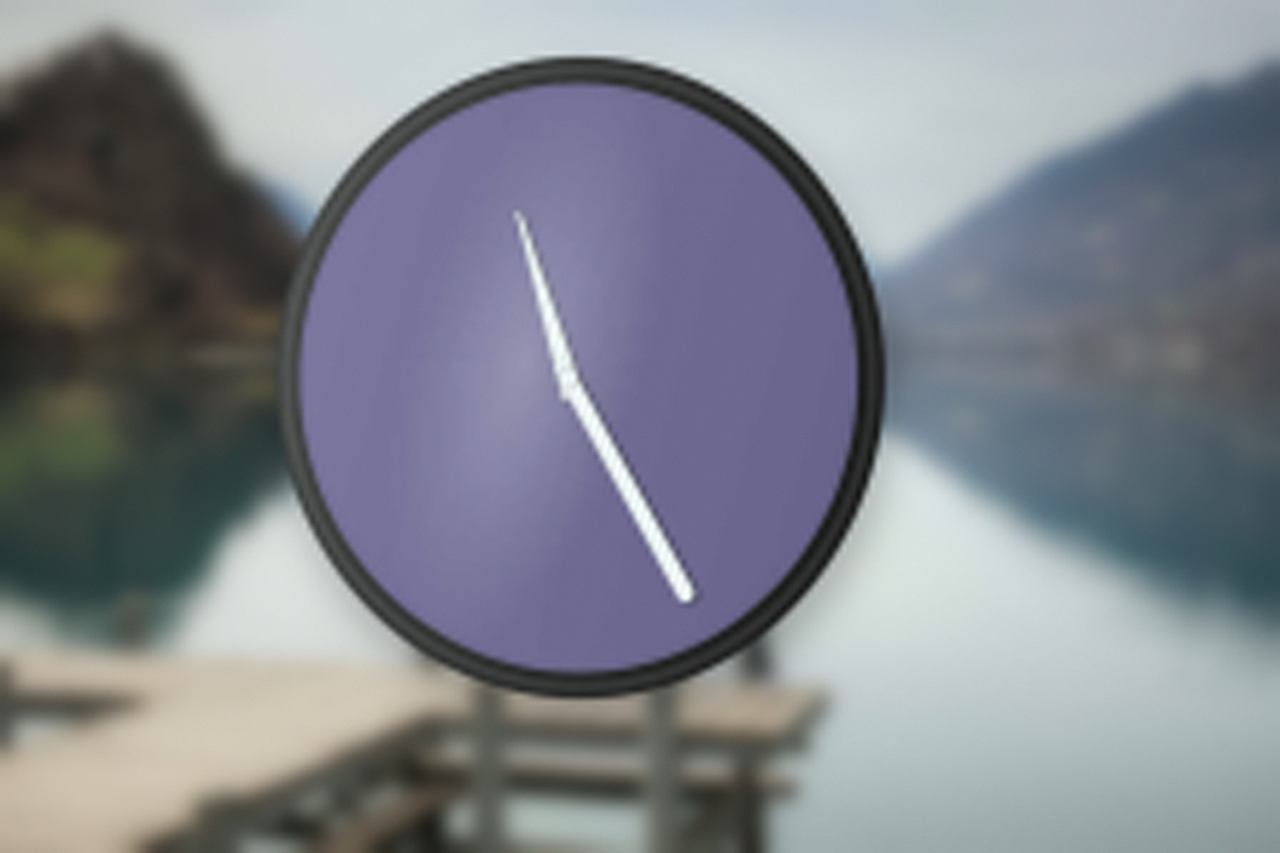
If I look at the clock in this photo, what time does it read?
11:25
